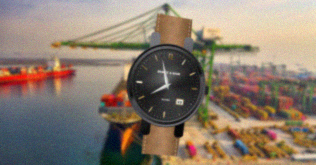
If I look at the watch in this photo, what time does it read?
7:57
